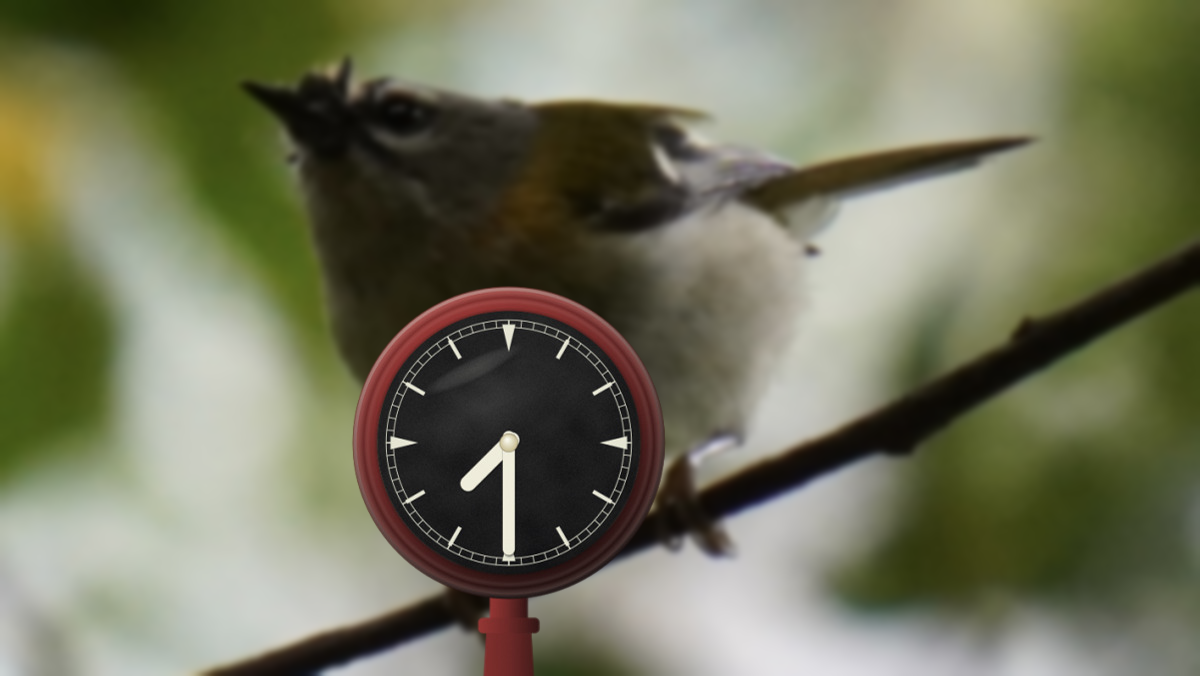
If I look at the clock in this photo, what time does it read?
7:30
